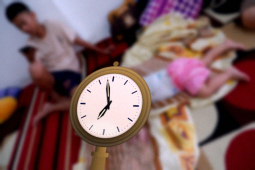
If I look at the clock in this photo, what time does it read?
6:58
